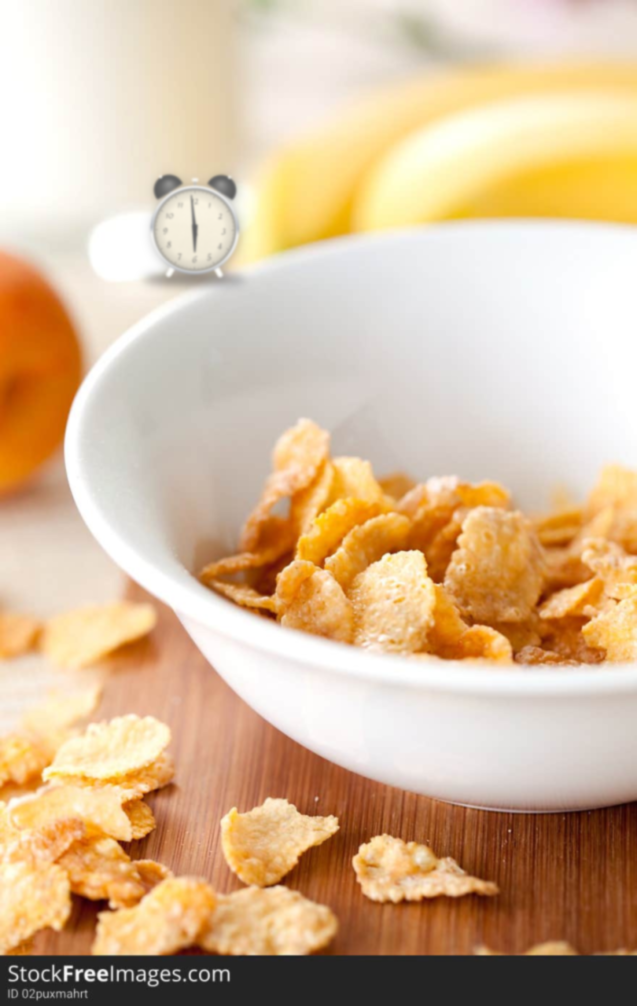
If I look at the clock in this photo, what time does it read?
5:59
